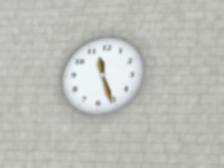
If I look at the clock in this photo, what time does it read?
11:26
